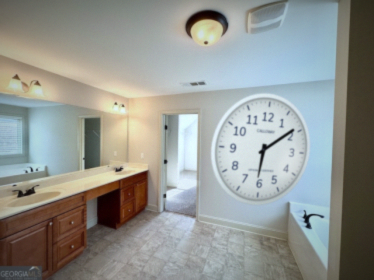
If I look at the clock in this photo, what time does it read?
6:09
